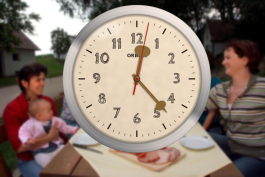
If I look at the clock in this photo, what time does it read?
12:23:02
